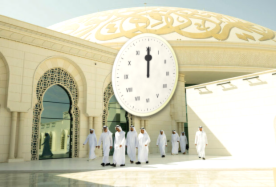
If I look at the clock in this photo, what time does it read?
12:00
